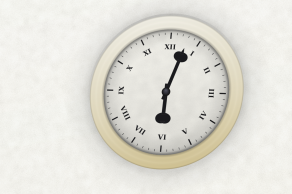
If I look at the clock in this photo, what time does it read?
6:03
